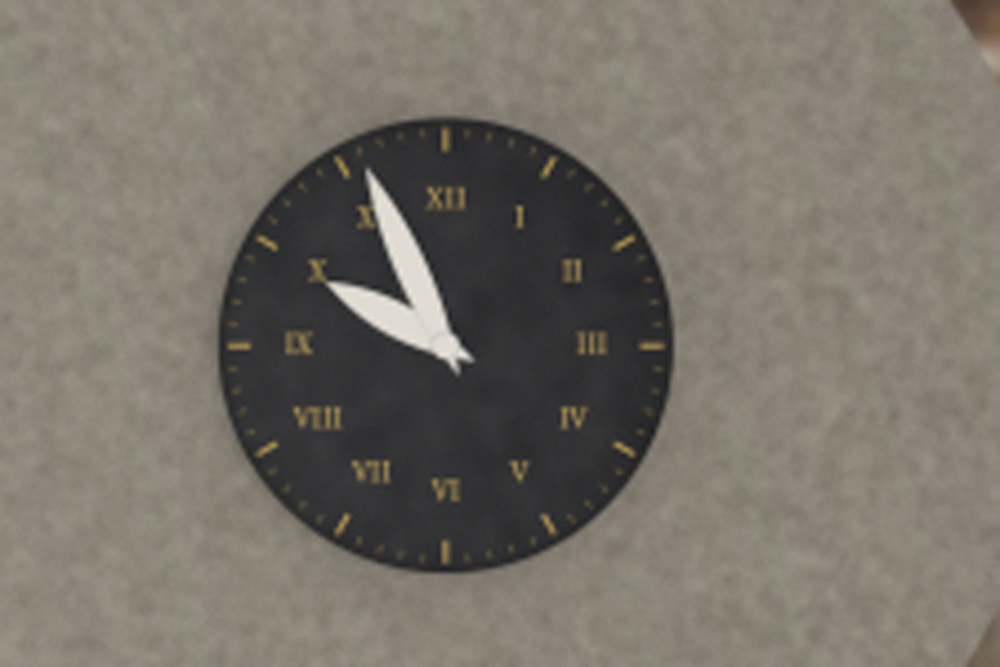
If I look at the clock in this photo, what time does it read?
9:56
